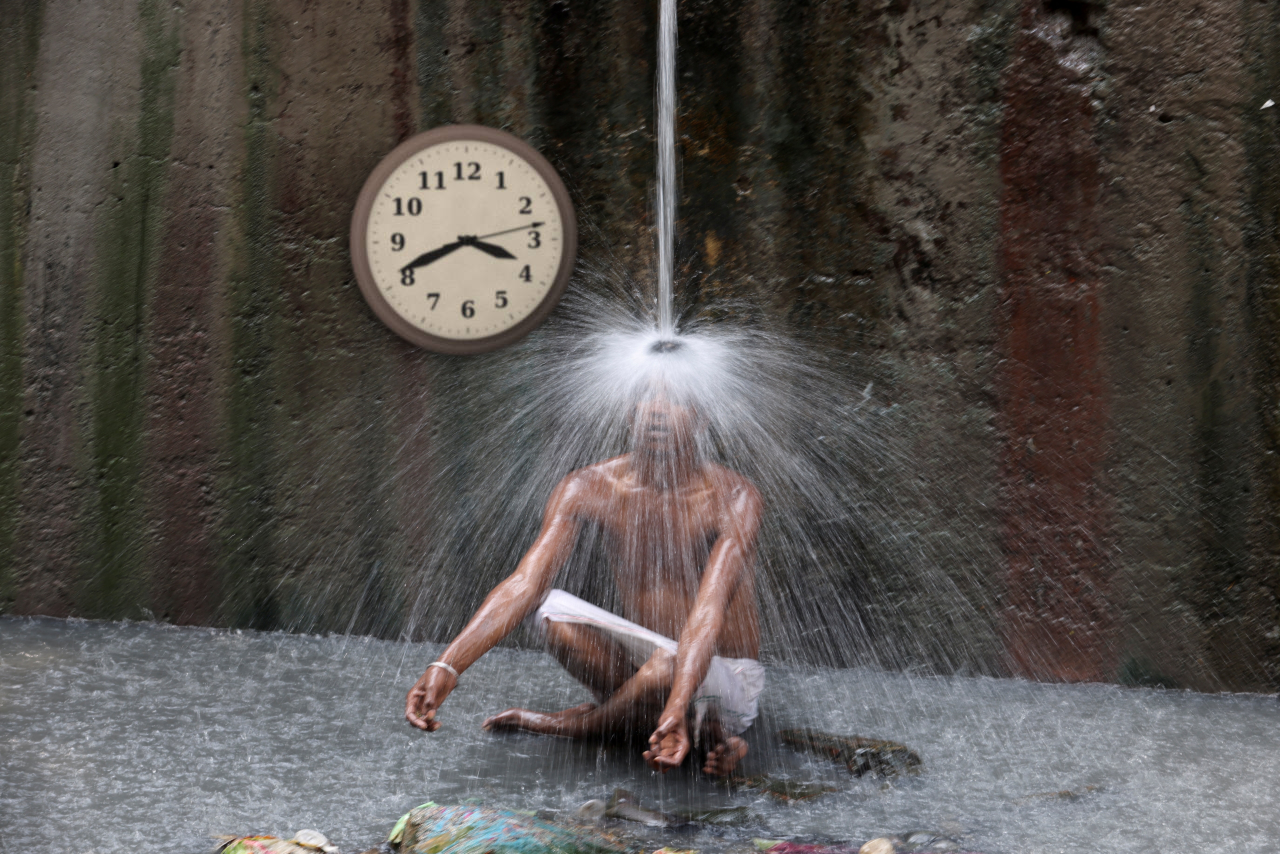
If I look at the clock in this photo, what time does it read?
3:41:13
